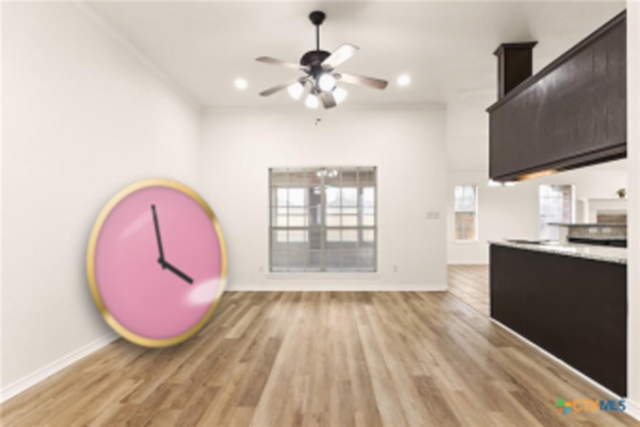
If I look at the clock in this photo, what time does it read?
3:58
